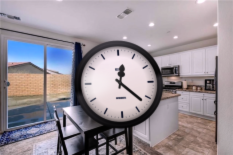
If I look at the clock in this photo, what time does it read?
12:22
